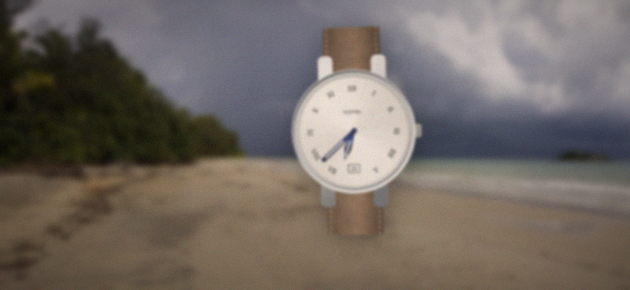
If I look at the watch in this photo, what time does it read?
6:38
